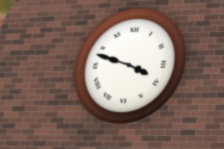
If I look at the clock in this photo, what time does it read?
3:48
